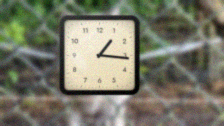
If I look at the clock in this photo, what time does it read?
1:16
